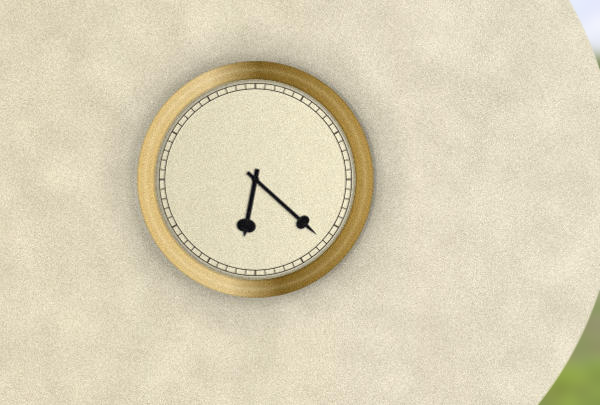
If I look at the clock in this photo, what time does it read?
6:22
